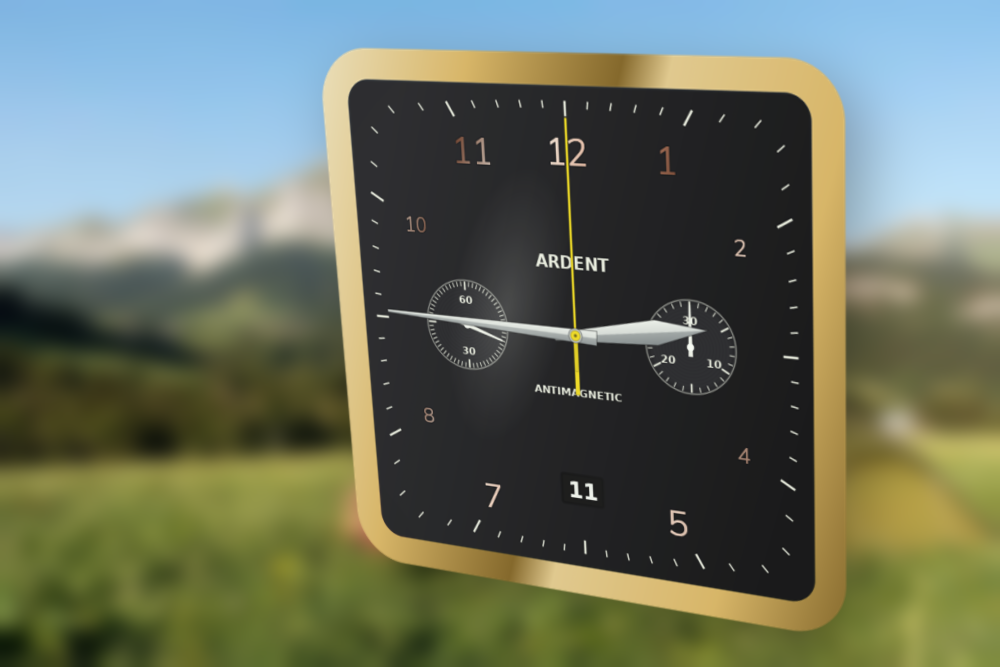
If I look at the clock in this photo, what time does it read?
2:45:18
